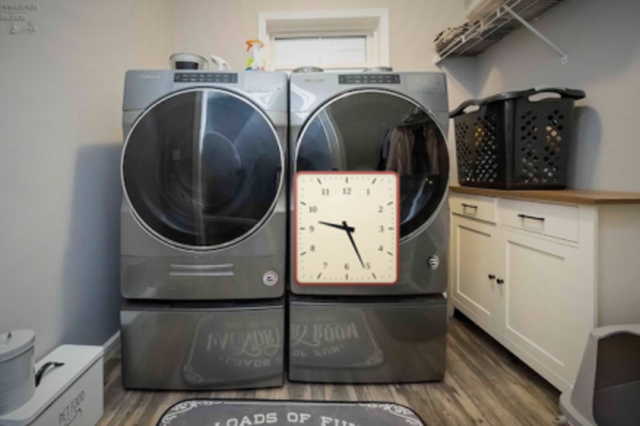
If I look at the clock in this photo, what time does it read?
9:26
